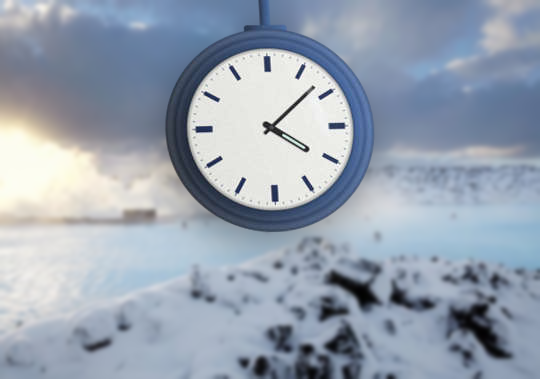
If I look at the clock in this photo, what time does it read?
4:08
